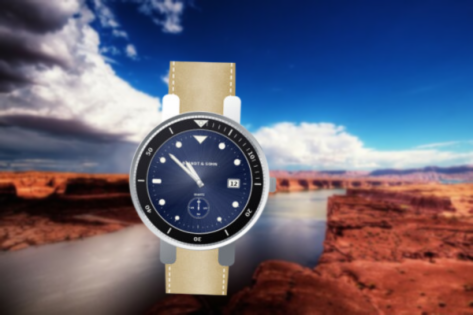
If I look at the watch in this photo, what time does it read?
10:52
